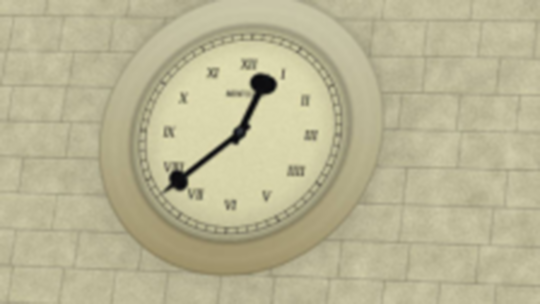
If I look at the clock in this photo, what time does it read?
12:38
